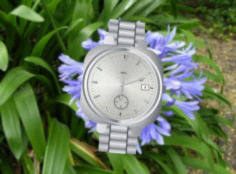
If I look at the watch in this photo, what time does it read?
6:11
